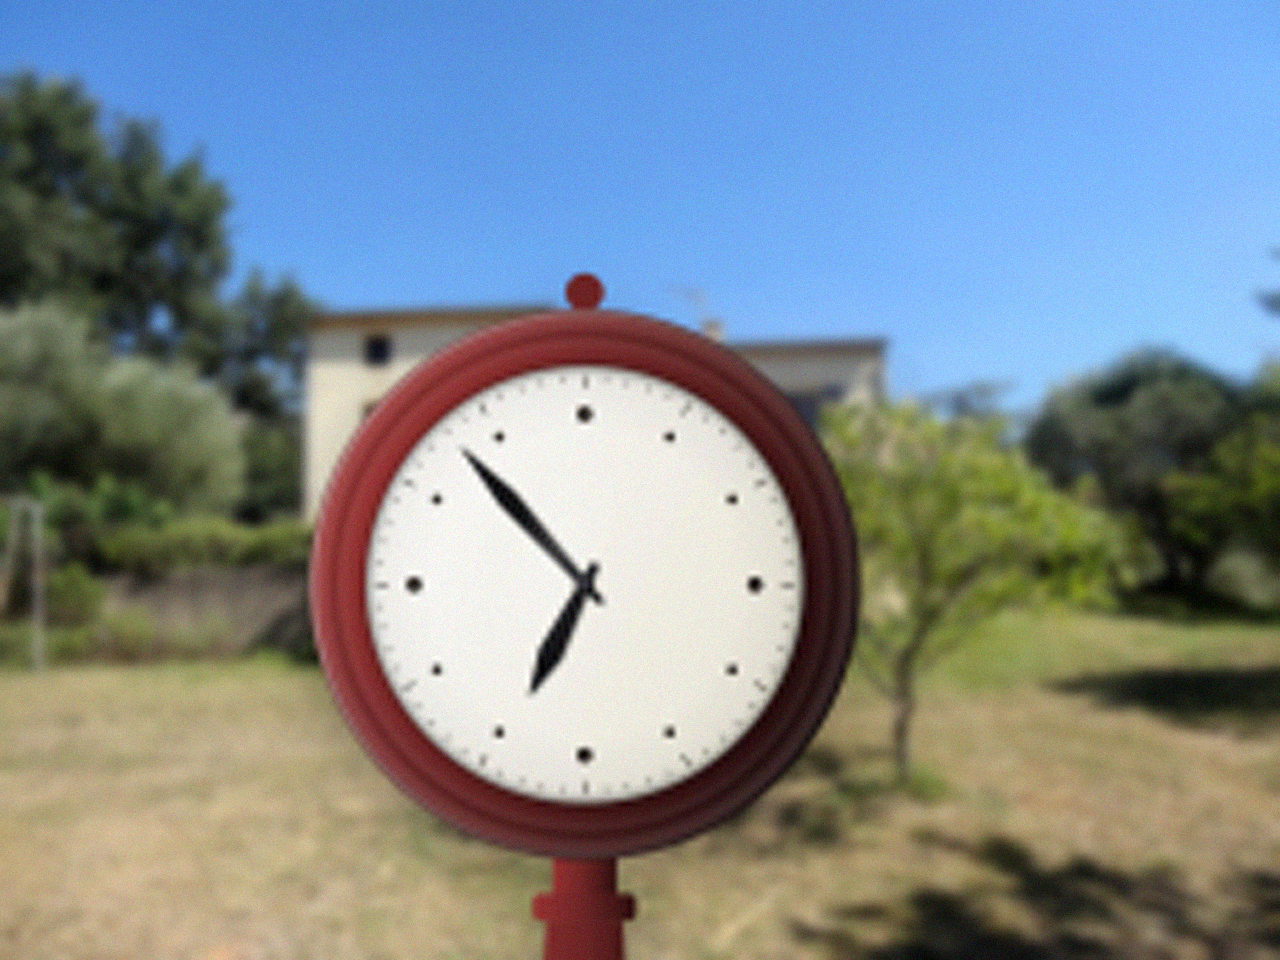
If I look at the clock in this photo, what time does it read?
6:53
